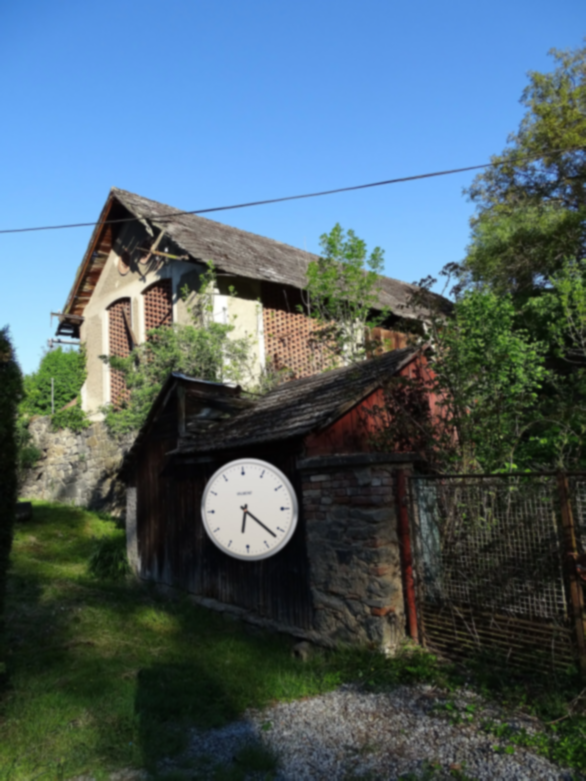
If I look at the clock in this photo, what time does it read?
6:22
